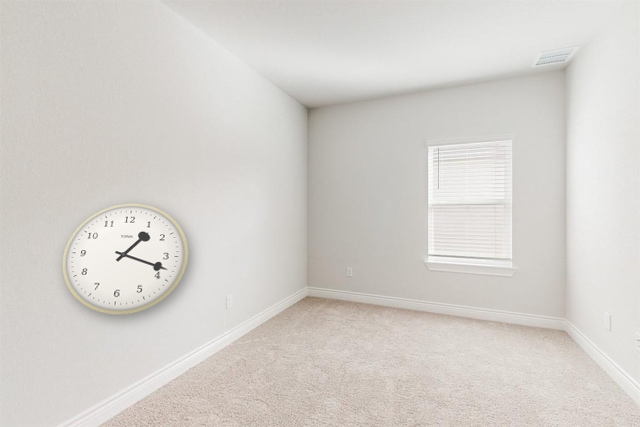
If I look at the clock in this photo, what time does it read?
1:18
